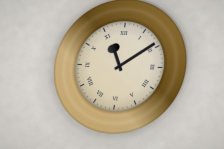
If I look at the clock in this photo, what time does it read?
11:09
